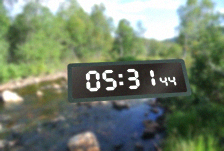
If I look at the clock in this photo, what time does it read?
5:31:44
